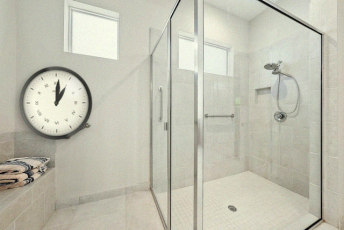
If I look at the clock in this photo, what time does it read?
1:01
